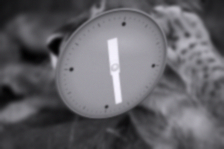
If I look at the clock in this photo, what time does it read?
11:27
